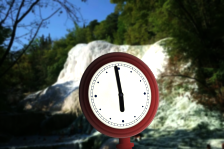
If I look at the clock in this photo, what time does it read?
5:59
